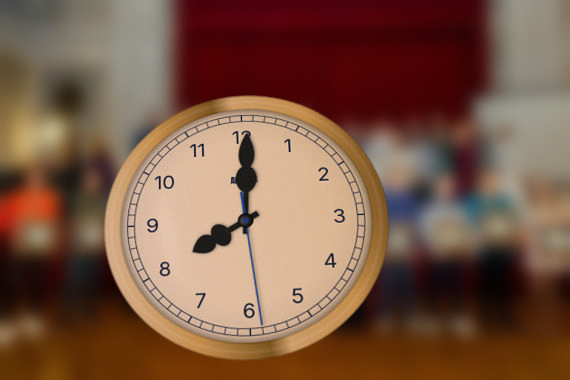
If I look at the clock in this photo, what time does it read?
8:00:29
